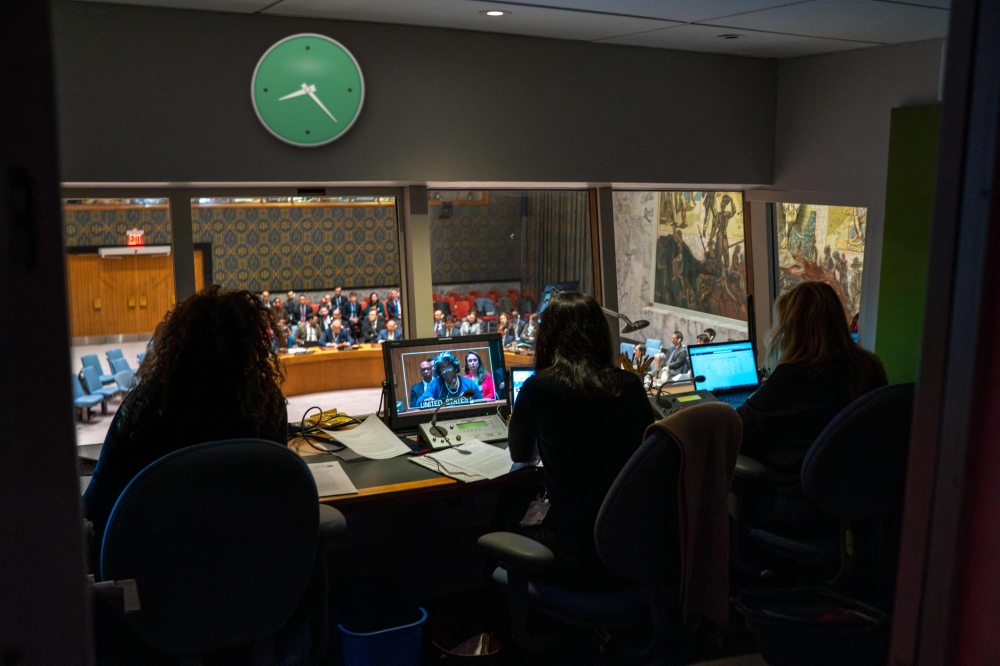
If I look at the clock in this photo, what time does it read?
8:23
